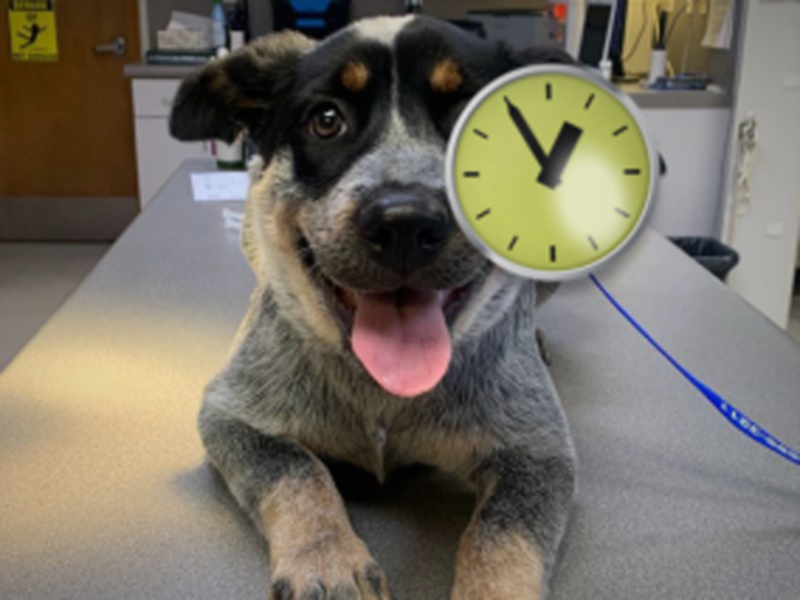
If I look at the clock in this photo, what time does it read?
12:55
